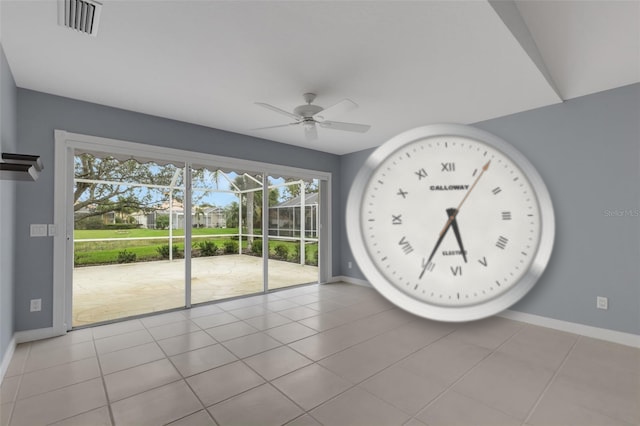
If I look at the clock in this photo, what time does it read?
5:35:06
